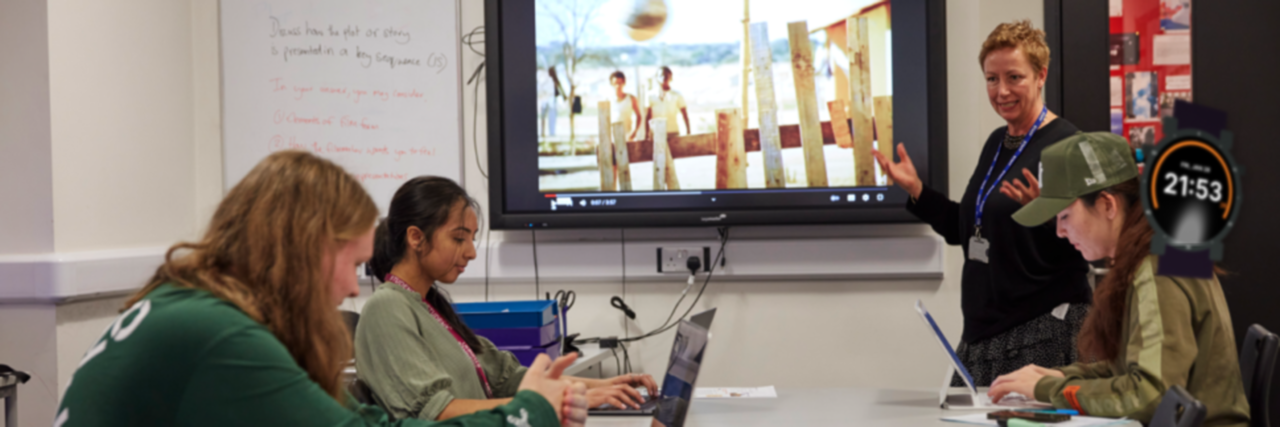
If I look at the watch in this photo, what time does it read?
21:53
